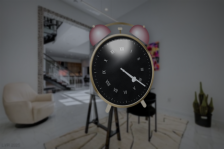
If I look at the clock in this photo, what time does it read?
4:21
